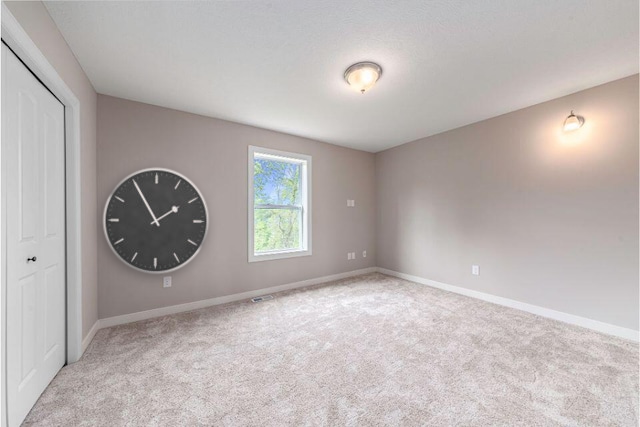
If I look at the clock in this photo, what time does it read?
1:55
